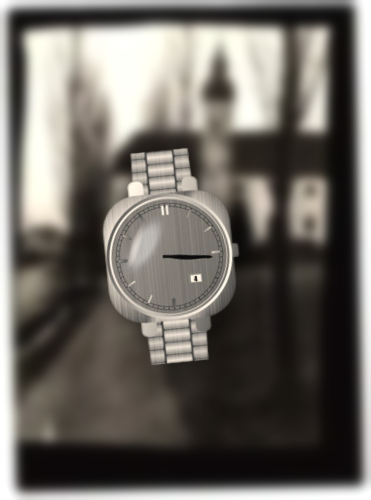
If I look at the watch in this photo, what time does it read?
3:16
